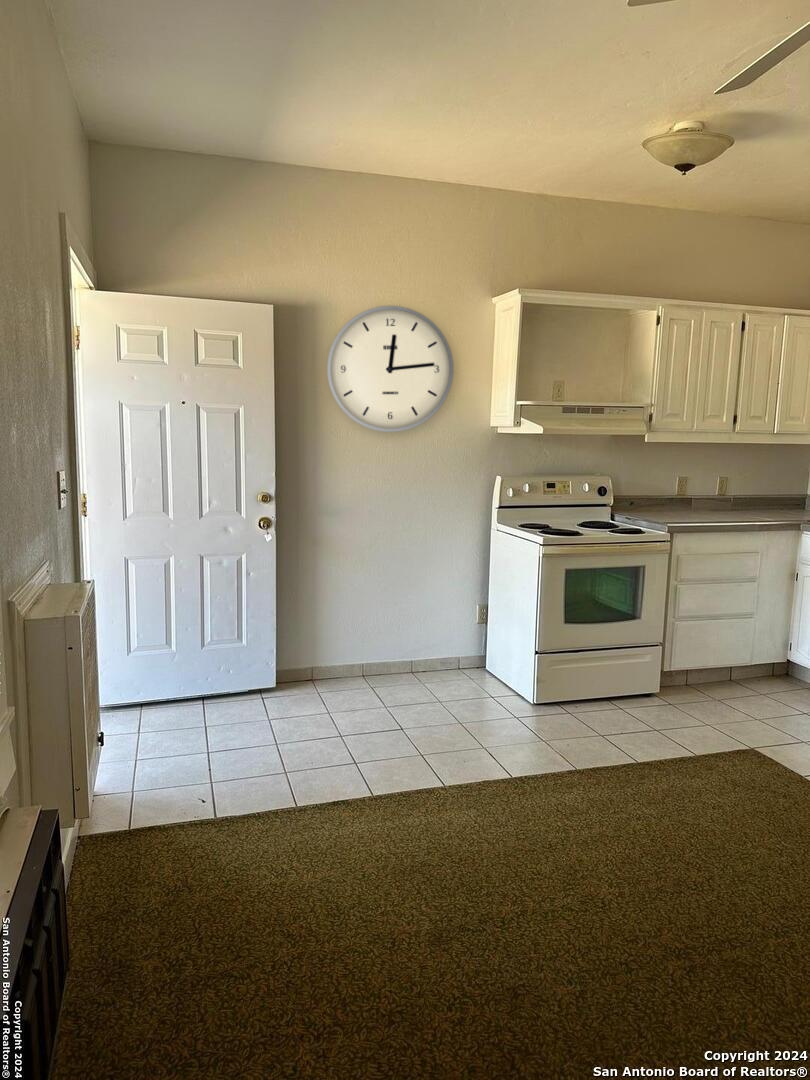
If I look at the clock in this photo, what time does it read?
12:14
